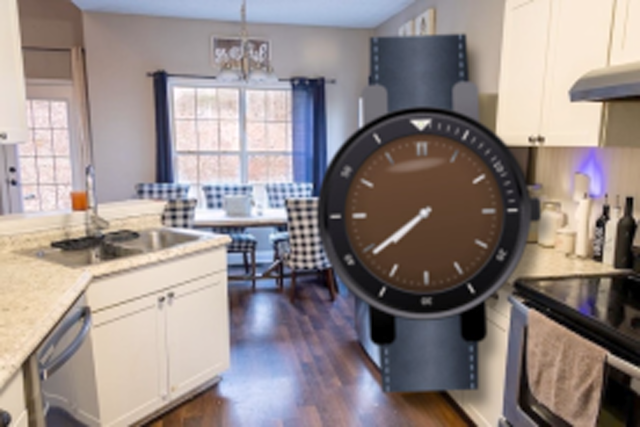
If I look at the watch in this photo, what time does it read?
7:39
